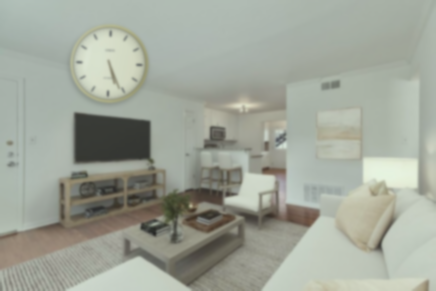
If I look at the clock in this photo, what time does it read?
5:26
